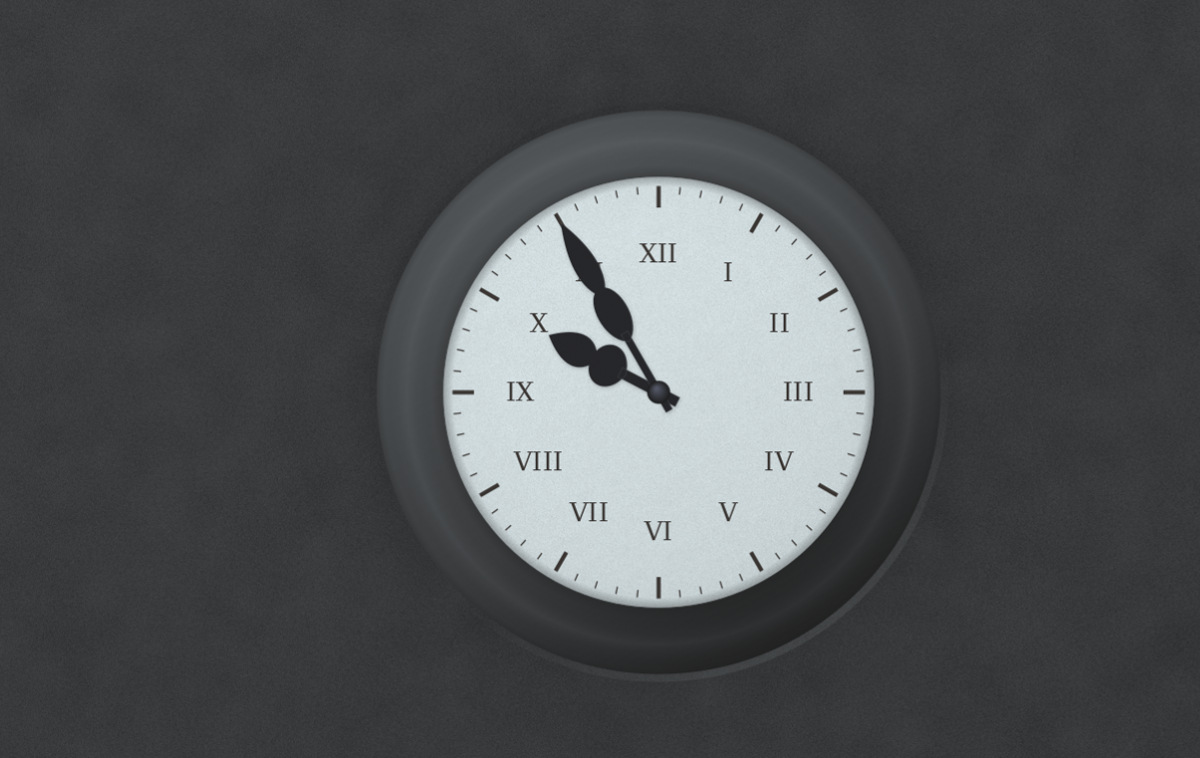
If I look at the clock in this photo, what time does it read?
9:55
